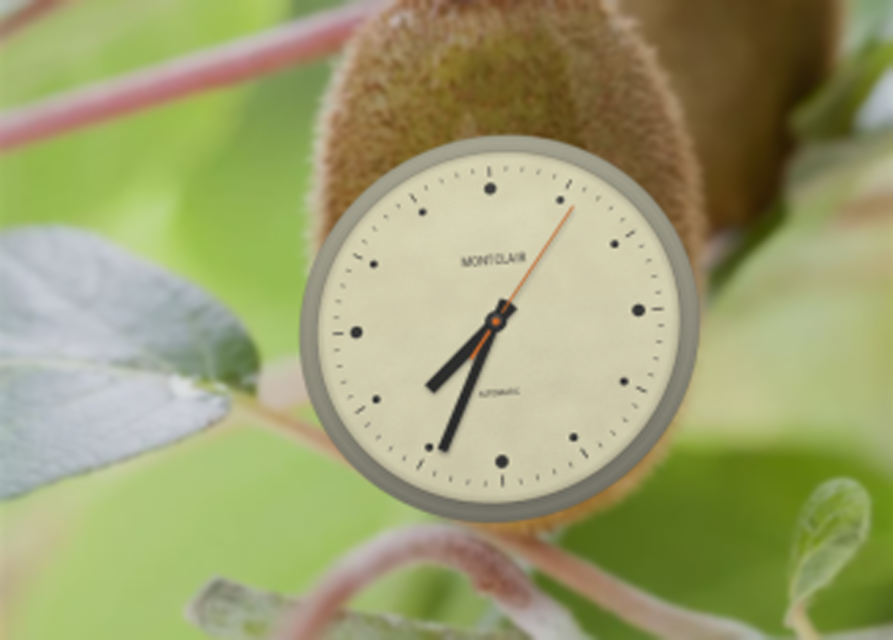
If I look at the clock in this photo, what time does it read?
7:34:06
